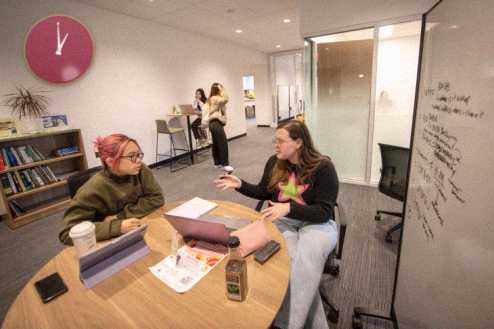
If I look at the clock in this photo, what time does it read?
1:00
